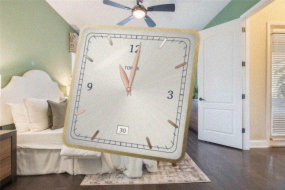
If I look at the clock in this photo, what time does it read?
11:01
